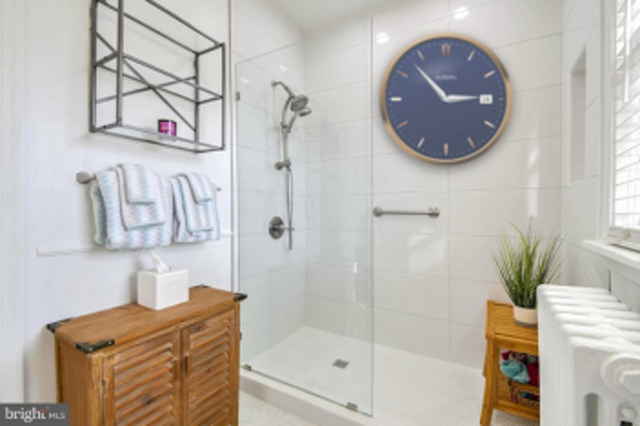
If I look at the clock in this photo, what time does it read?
2:53
